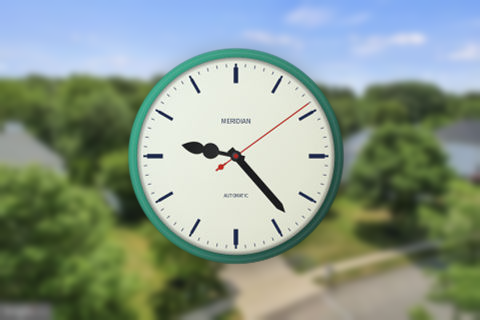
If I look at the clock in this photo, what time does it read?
9:23:09
